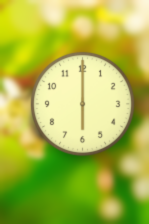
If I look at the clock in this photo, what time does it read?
6:00
